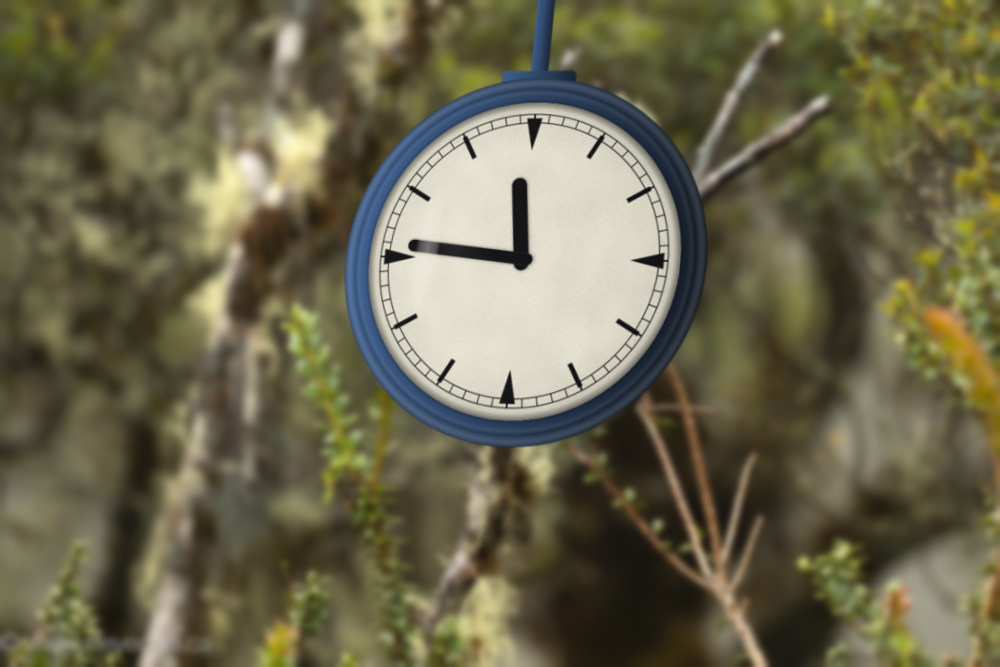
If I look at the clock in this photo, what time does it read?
11:46
